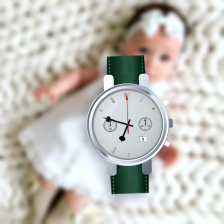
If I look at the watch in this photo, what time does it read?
6:48
